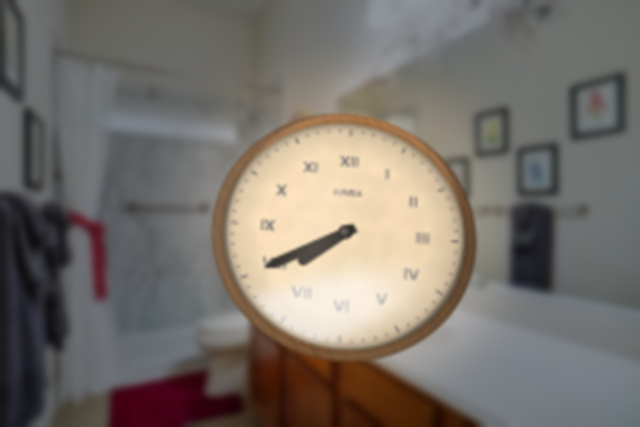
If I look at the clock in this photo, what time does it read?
7:40
